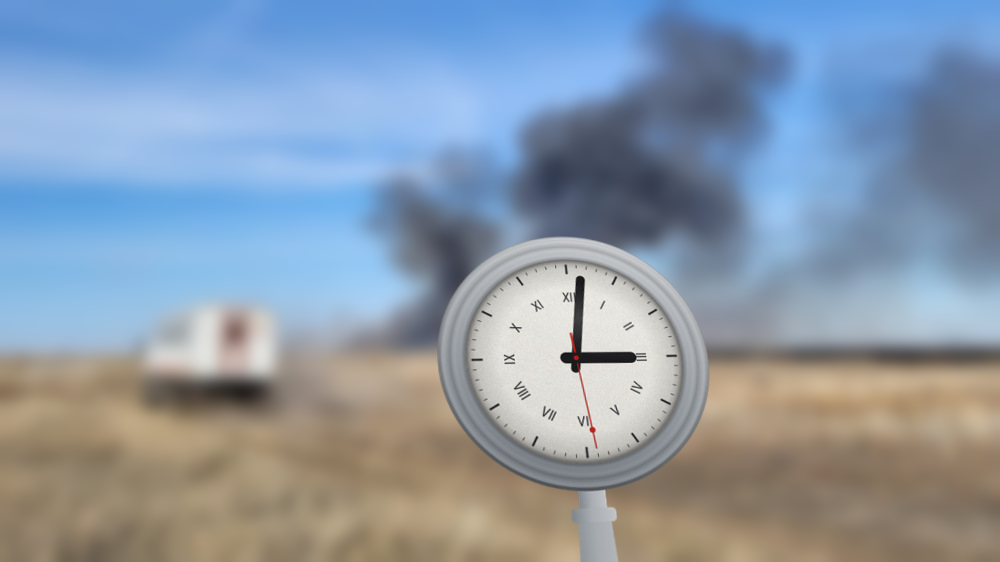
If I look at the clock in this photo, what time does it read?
3:01:29
